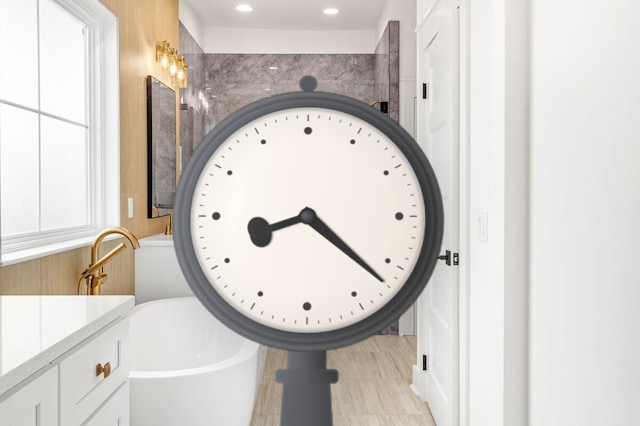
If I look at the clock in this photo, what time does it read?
8:22
